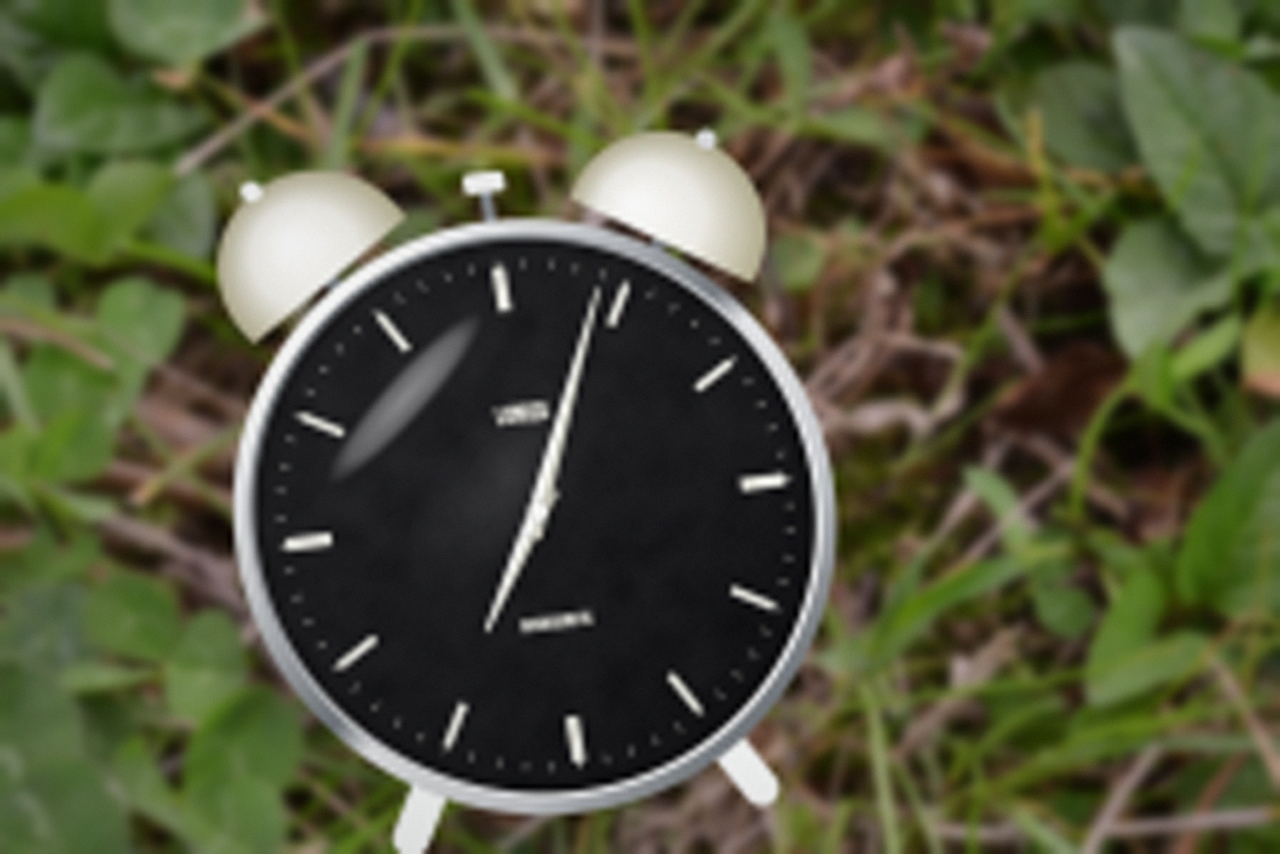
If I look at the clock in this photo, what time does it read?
7:04
